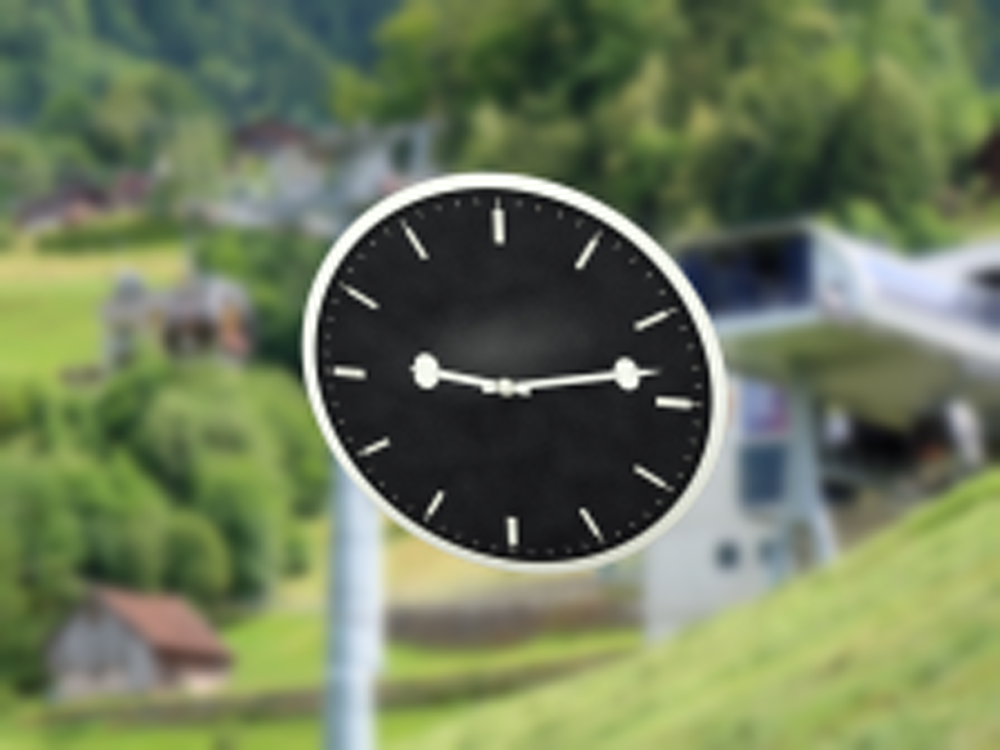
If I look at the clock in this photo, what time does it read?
9:13
